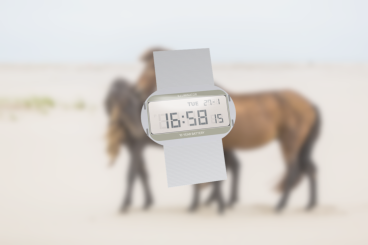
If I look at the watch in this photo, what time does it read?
16:58:15
